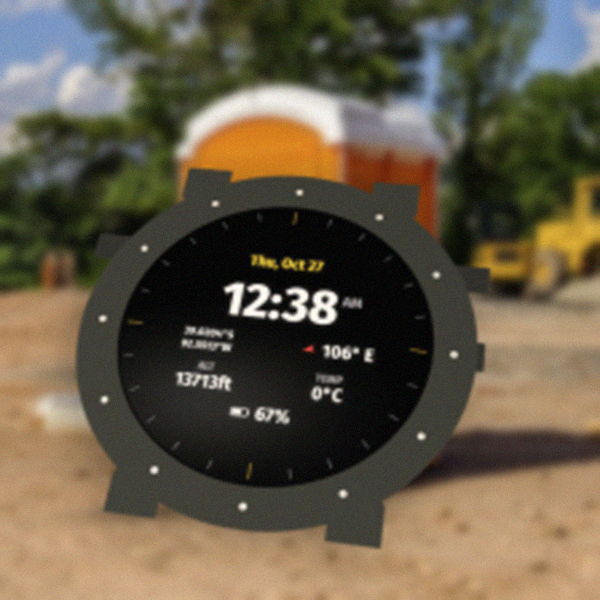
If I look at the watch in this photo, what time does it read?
12:38
